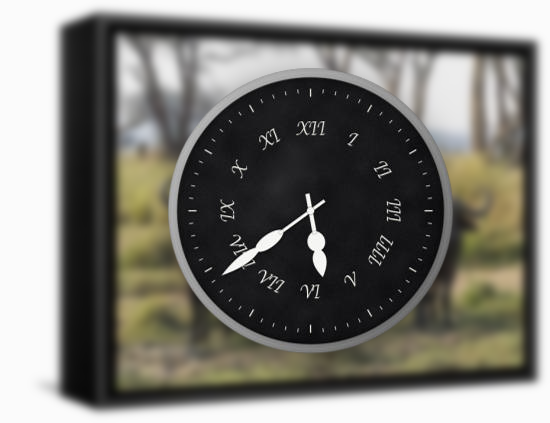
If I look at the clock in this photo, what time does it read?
5:39
